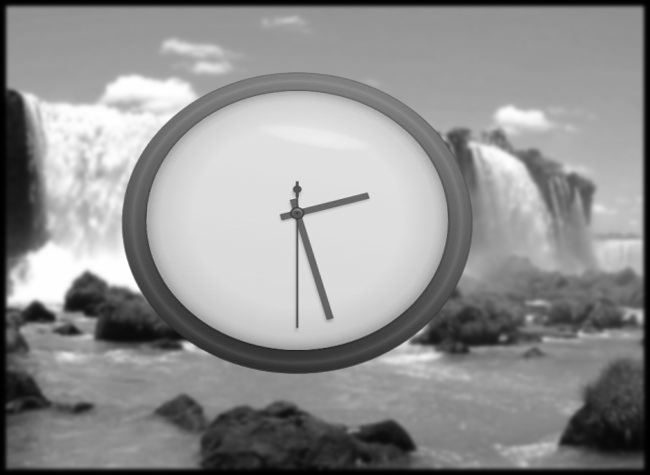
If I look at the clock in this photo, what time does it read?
2:27:30
